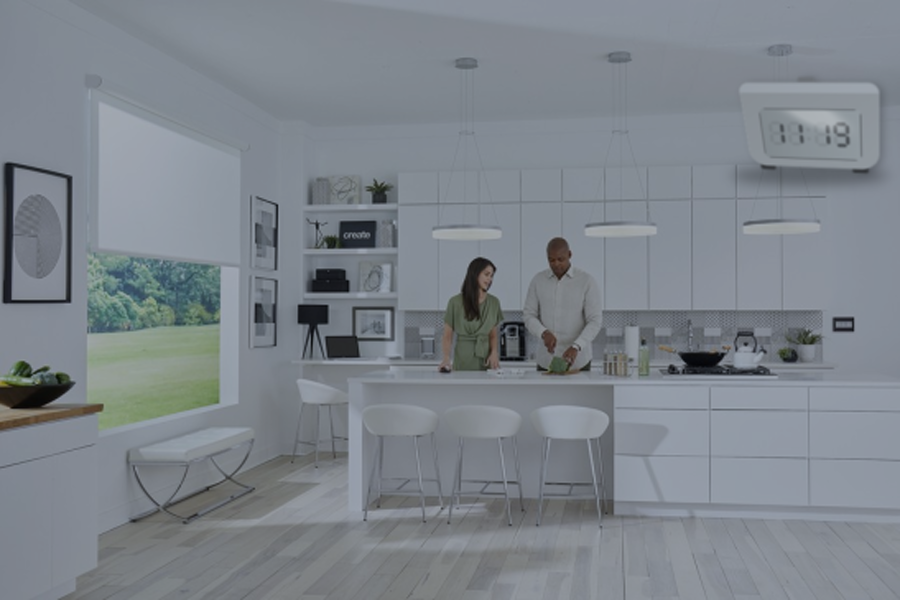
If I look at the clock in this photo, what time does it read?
11:19
